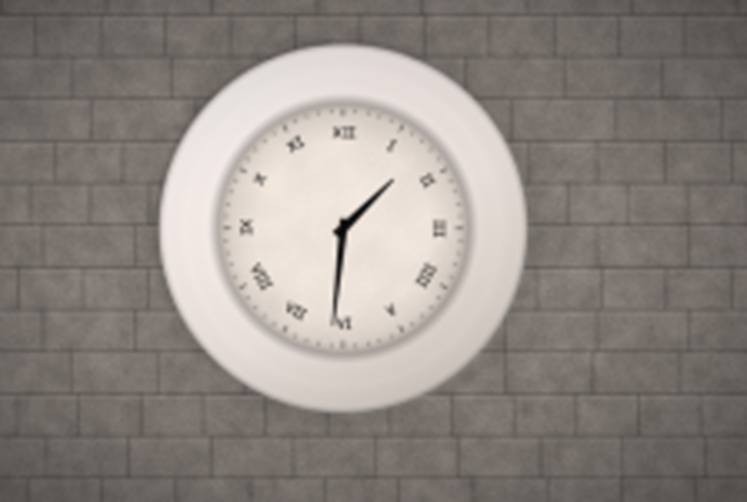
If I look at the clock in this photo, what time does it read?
1:31
